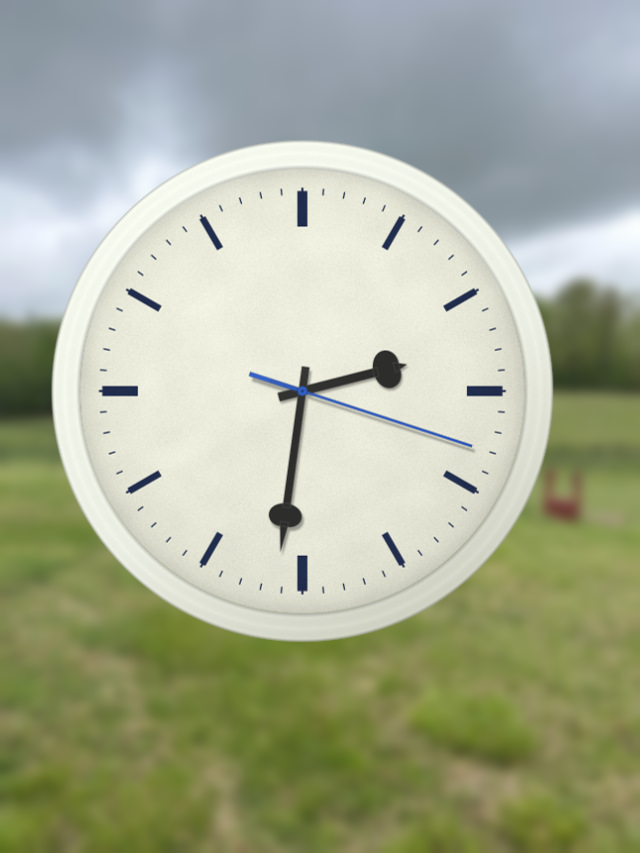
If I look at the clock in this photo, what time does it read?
2:31:18
